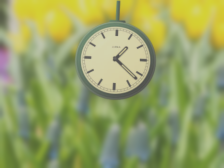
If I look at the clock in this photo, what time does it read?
1:22
